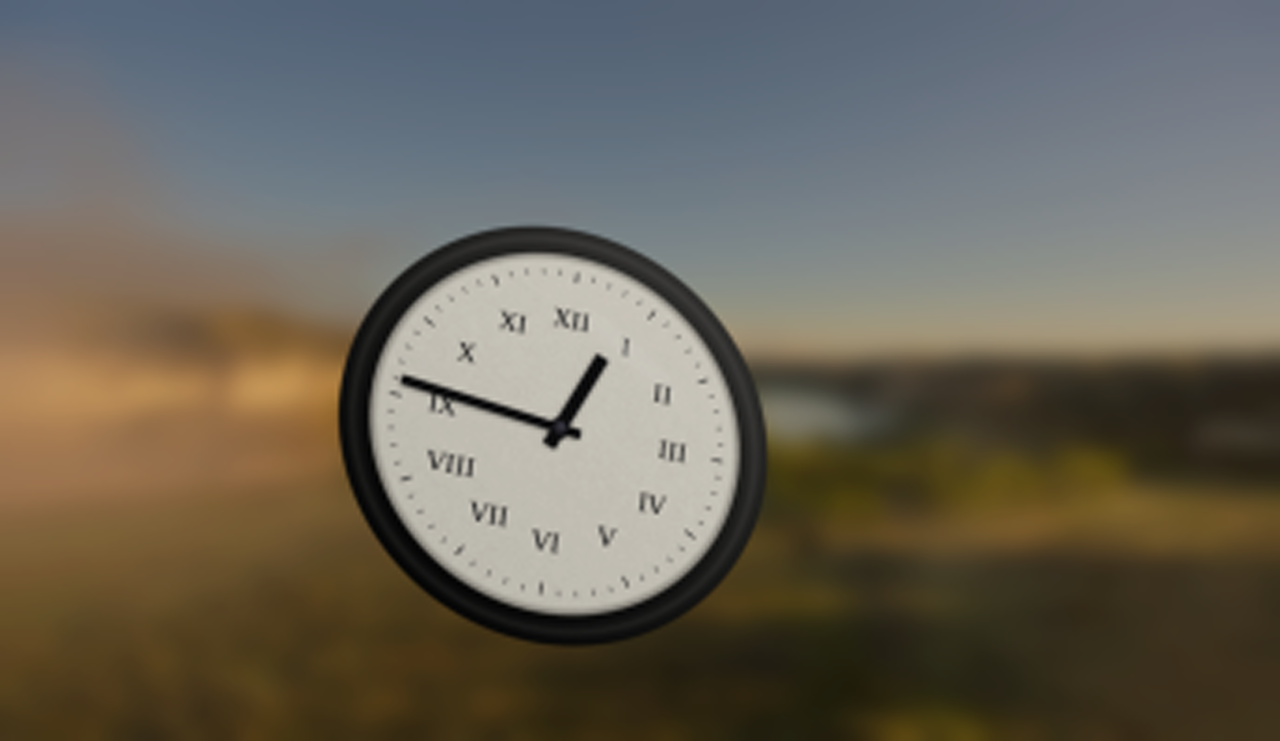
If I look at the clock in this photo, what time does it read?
12:46
